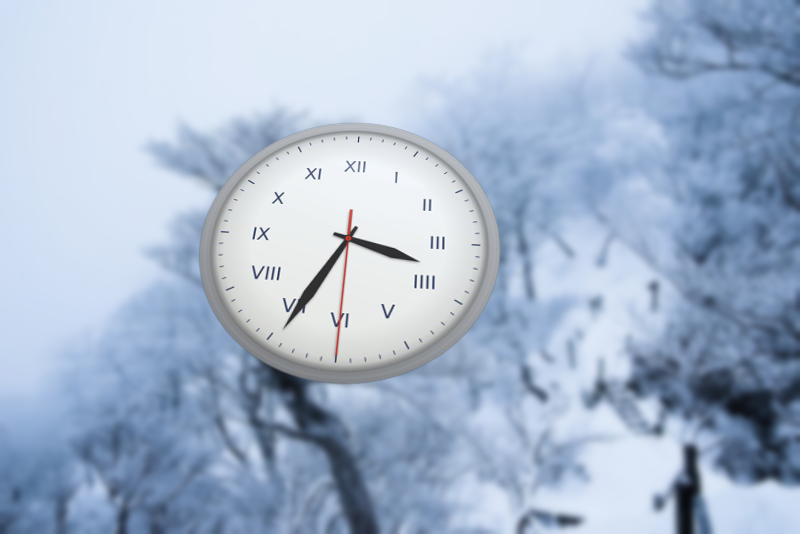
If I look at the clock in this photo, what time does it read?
3:34:30
